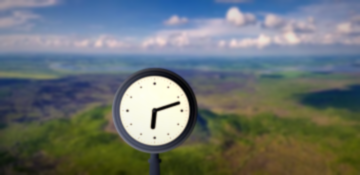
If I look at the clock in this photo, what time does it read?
6:12
